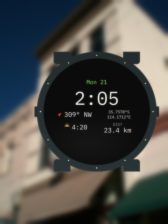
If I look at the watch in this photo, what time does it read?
2:05
